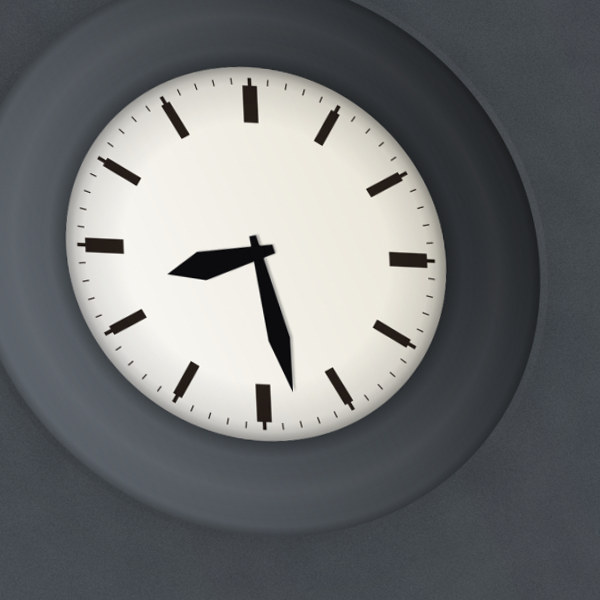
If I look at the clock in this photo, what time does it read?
8:28
